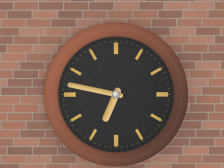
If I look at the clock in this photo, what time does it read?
6:47
